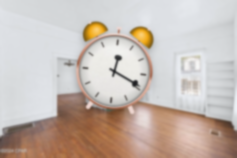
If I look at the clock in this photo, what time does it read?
12:19
